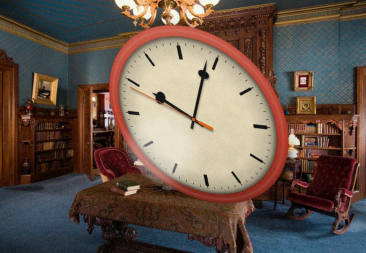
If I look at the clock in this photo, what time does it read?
10:03:49
